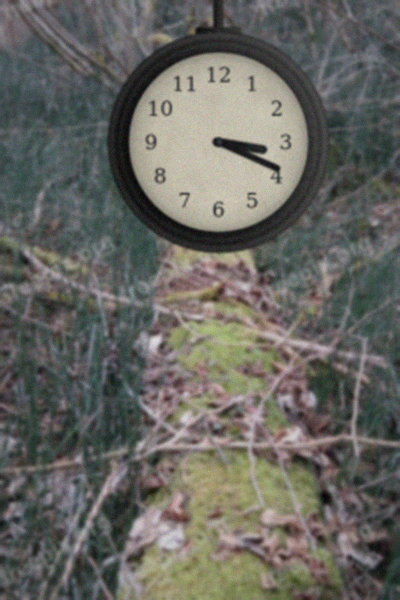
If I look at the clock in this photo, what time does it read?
3:19
